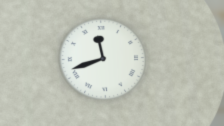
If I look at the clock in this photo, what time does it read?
11:42
